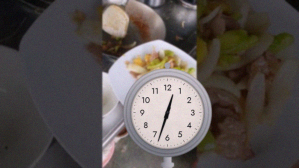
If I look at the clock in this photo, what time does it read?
12:33
